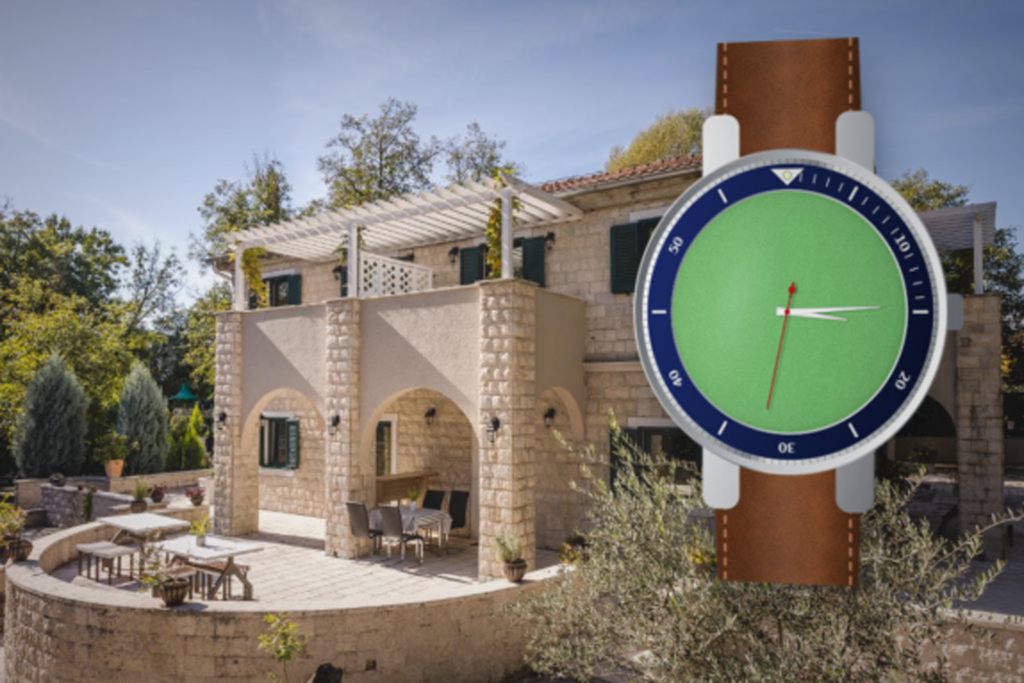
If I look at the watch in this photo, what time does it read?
3:14:32
